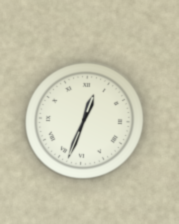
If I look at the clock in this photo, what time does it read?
12:33
